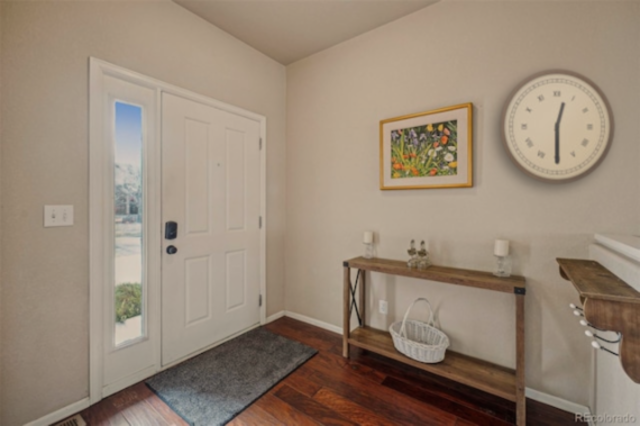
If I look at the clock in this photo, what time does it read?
12:30
